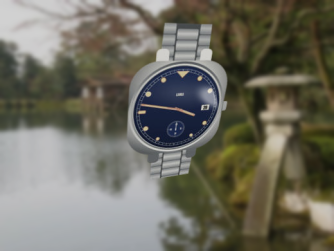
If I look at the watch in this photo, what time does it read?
3:47
